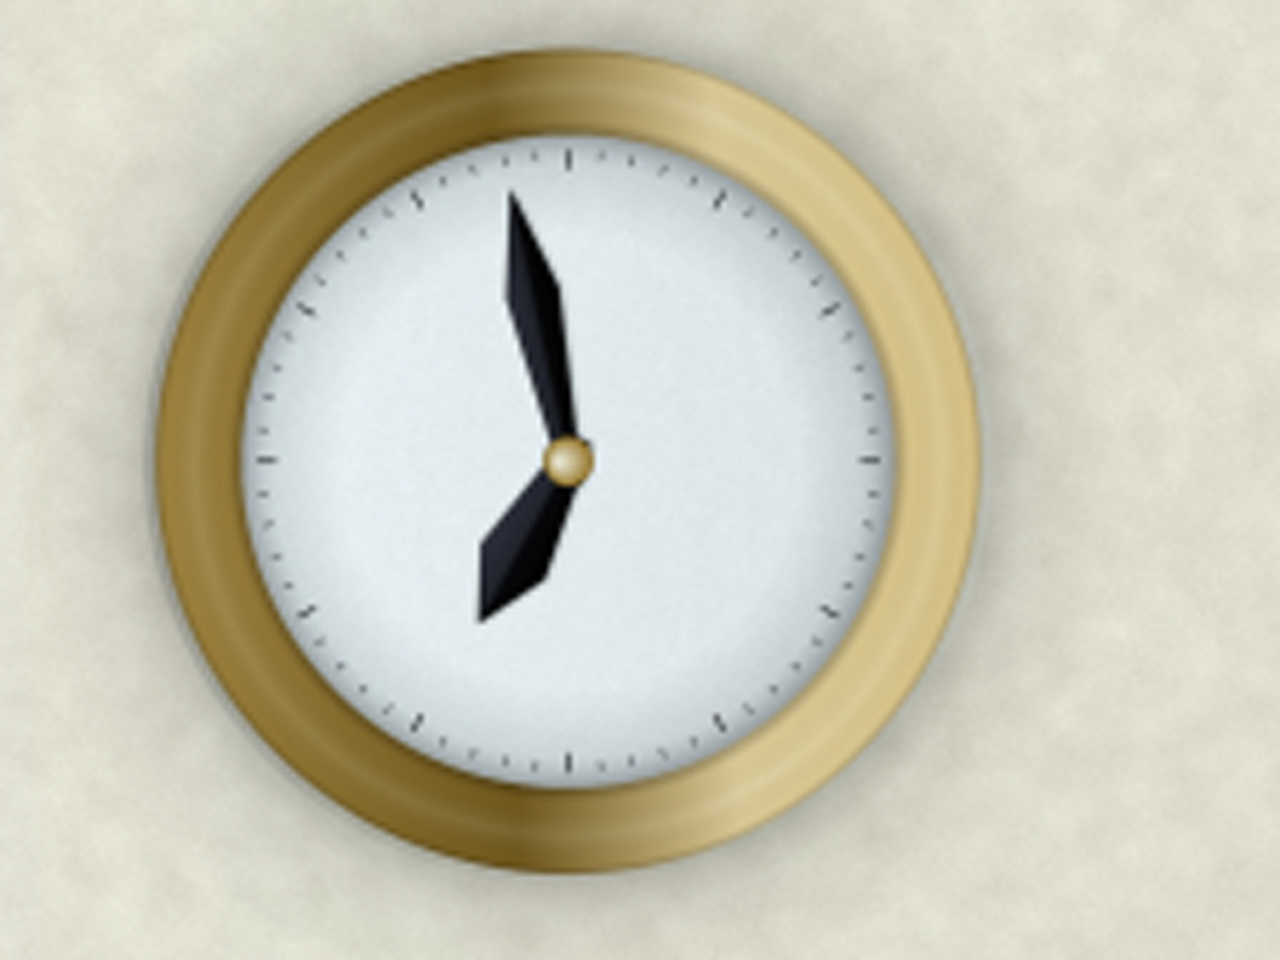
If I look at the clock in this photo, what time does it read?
6:58
